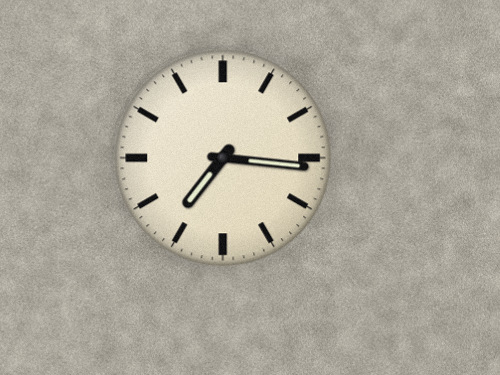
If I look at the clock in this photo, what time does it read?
7:16
